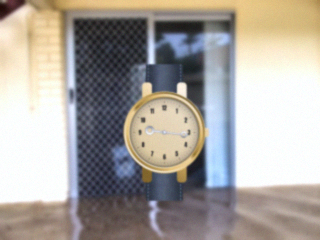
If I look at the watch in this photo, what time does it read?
9:16
